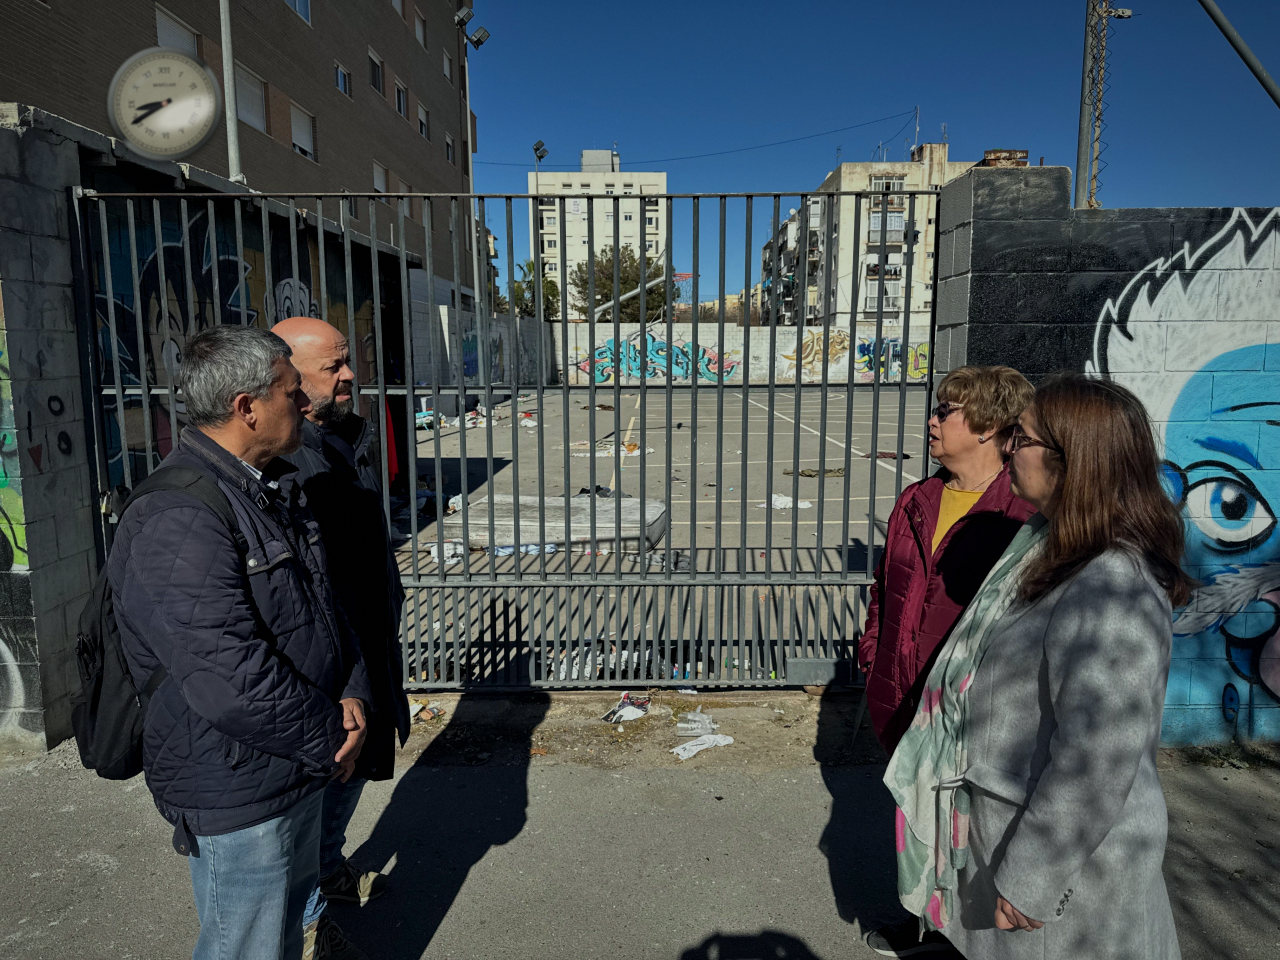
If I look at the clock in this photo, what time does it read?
8:40
